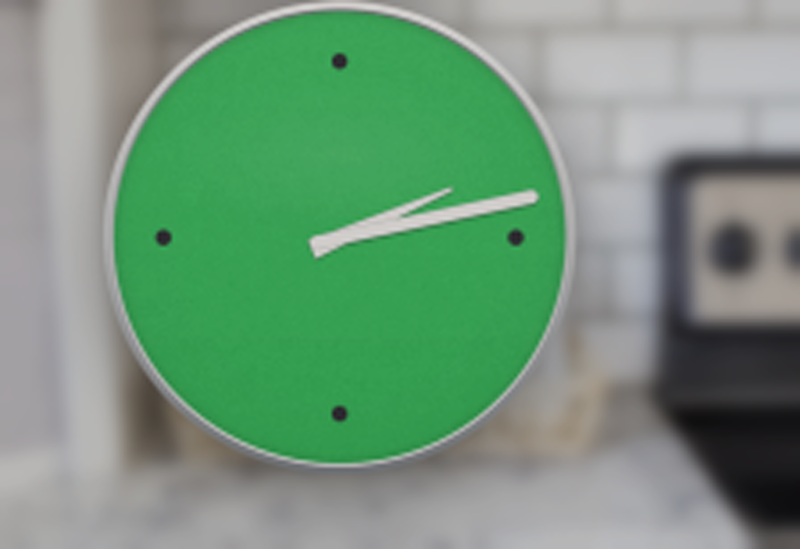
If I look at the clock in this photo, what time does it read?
2:13
